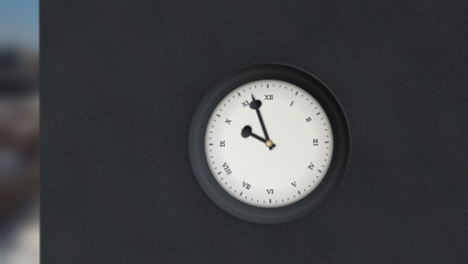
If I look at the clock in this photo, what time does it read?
9:57
